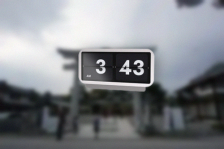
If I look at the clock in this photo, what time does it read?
3:43
